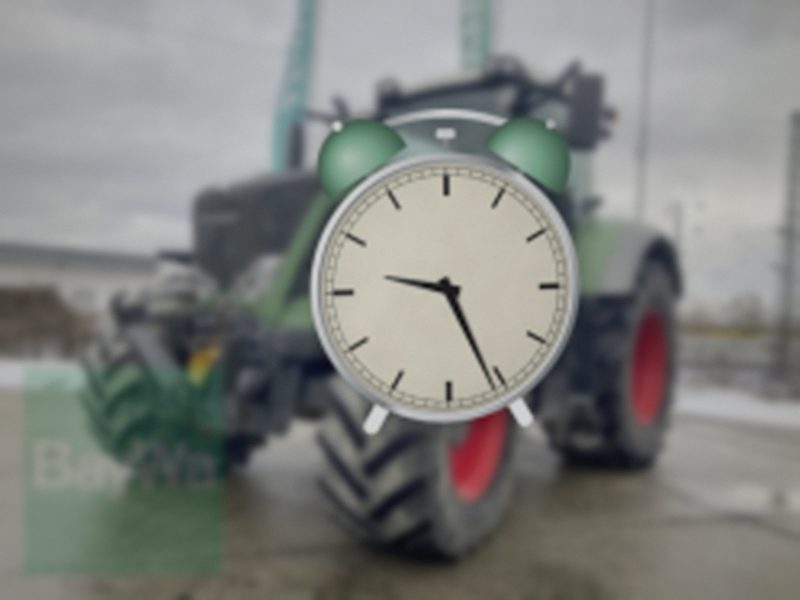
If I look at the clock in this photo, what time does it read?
9:26
